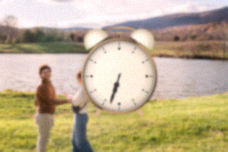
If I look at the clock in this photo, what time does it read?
6:33
